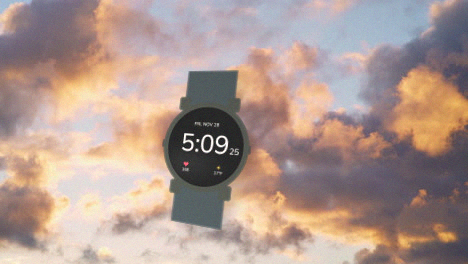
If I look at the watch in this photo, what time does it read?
5:09:25
